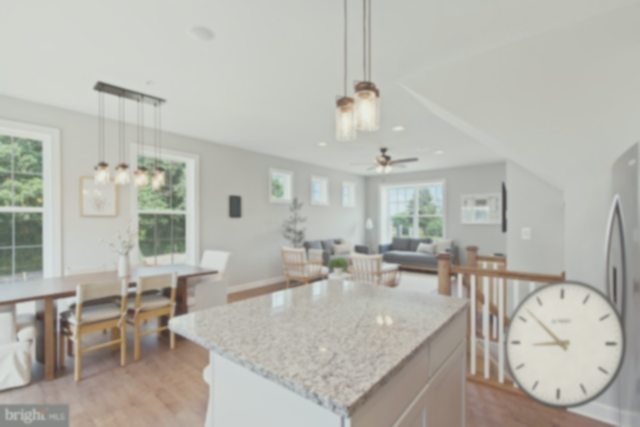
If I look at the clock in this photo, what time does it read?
8:52
